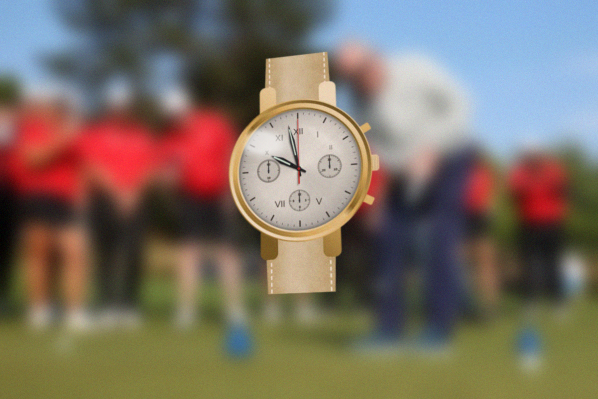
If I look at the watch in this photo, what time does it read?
9:58
